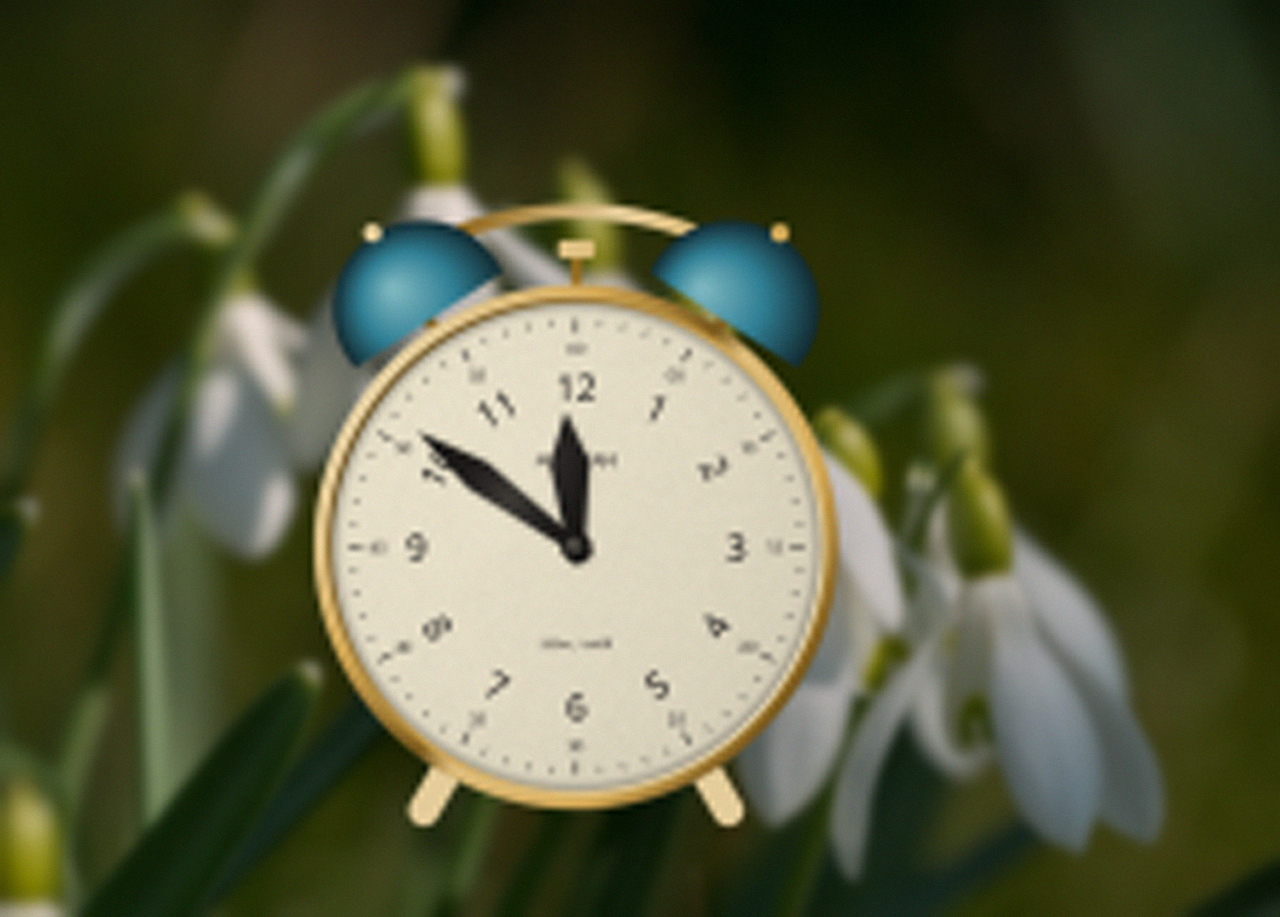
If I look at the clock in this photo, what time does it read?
11:51
